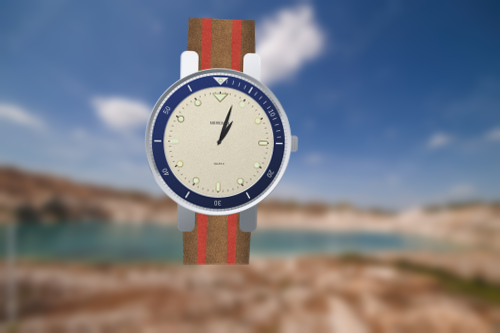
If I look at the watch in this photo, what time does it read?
1:03
